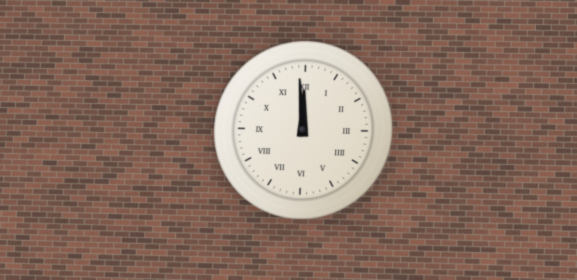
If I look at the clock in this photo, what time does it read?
11:59
